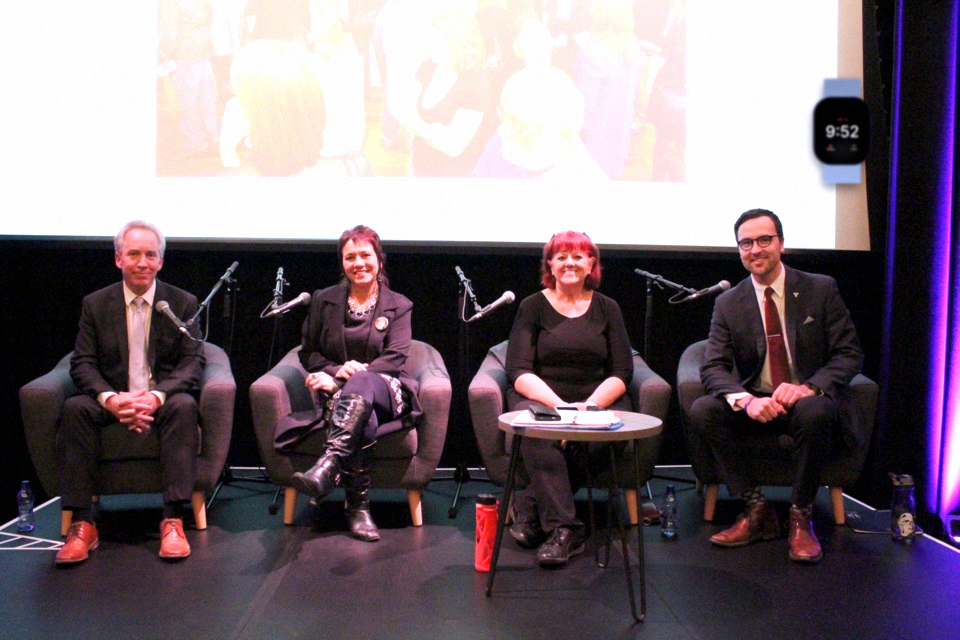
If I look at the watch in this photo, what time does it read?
9:52
